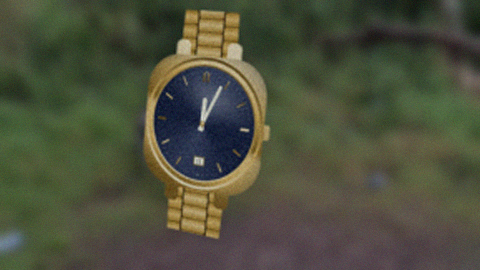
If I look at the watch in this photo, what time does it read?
12:04
